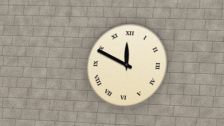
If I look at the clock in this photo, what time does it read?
11:49
